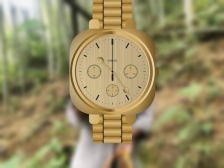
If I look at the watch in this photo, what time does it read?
10:24
